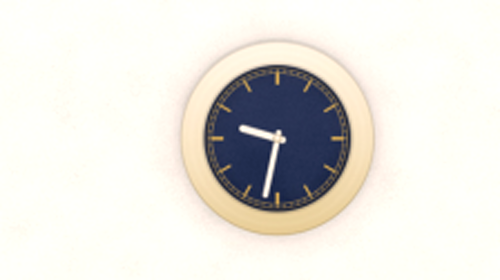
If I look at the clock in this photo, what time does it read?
9:32
